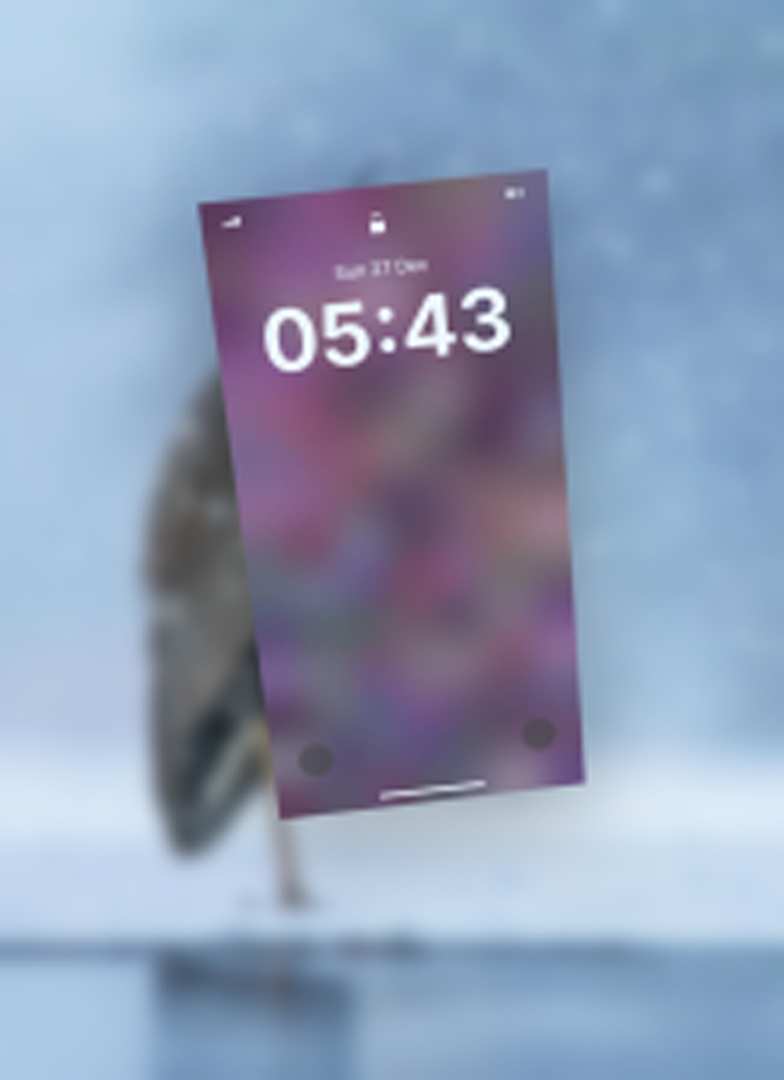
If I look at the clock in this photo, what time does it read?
5:43
